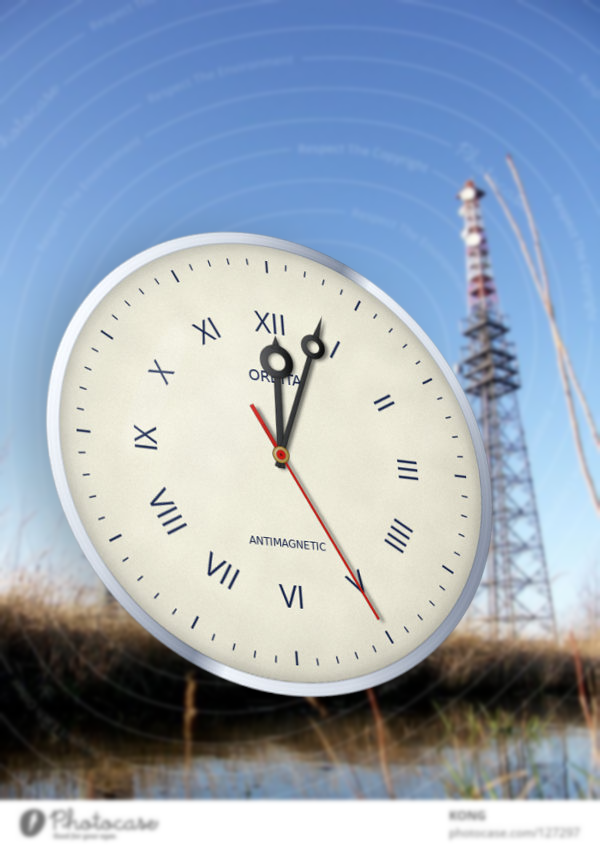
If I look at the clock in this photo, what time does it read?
12:03:25
